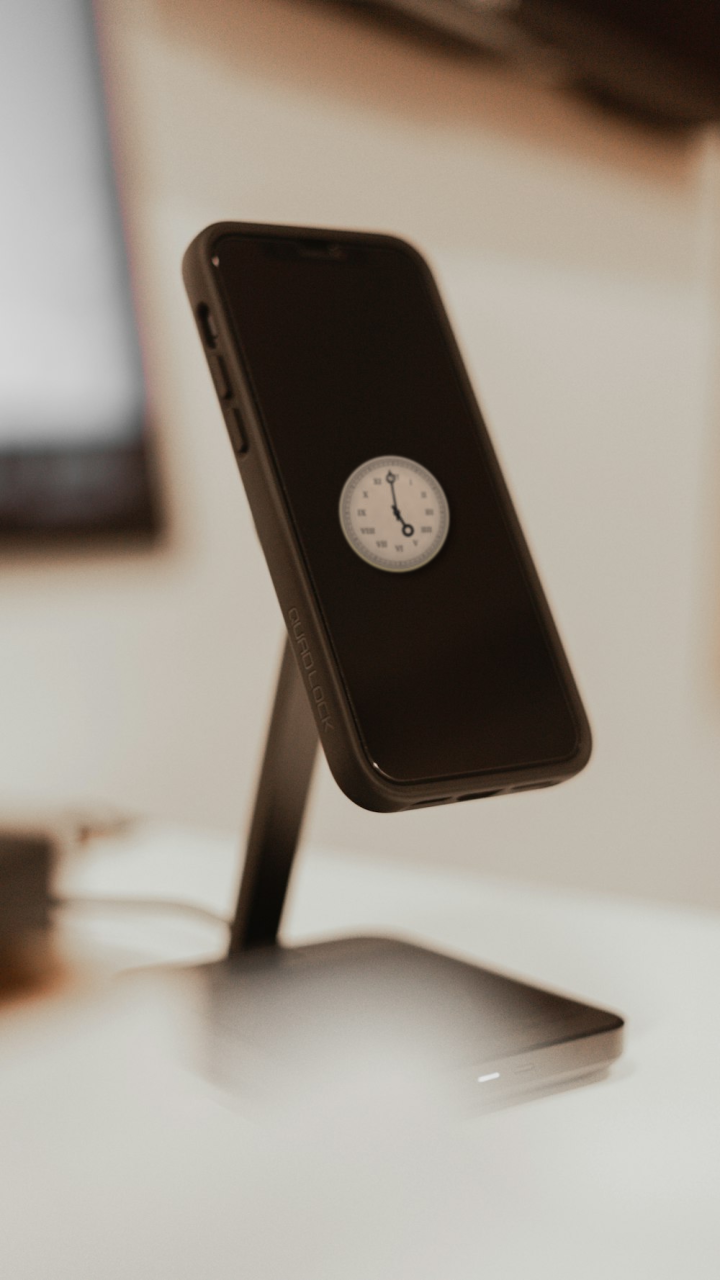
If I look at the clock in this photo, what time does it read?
4:59
